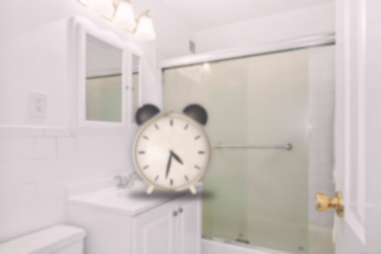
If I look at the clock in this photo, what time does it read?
4:32
